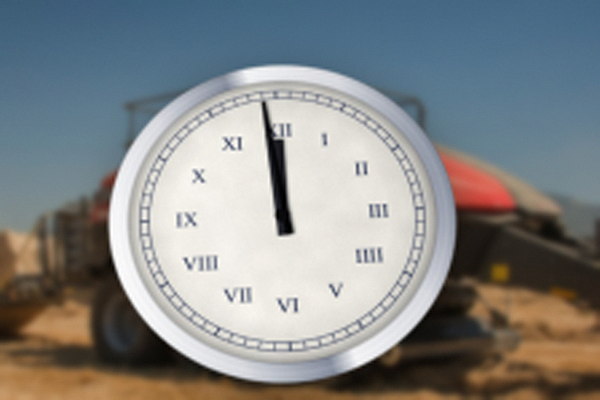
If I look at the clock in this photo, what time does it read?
11:59
